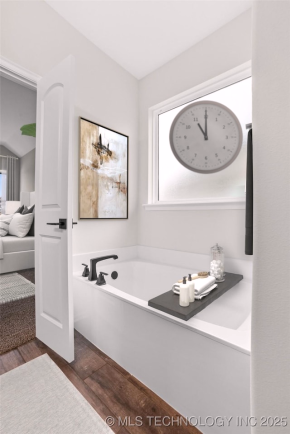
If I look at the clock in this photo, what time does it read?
11:00
